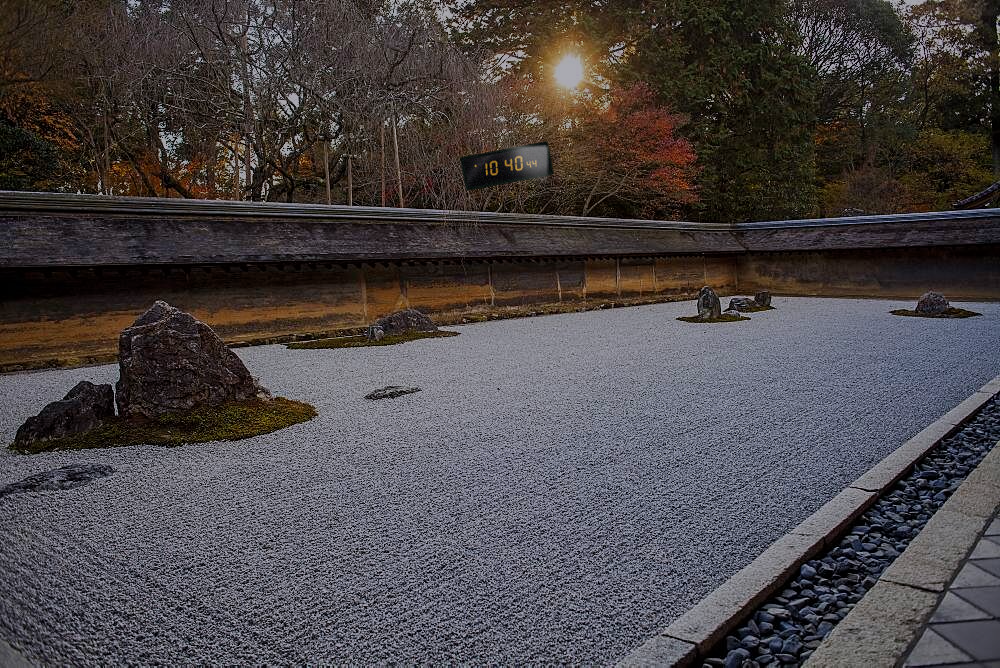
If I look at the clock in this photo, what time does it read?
10:40:44
